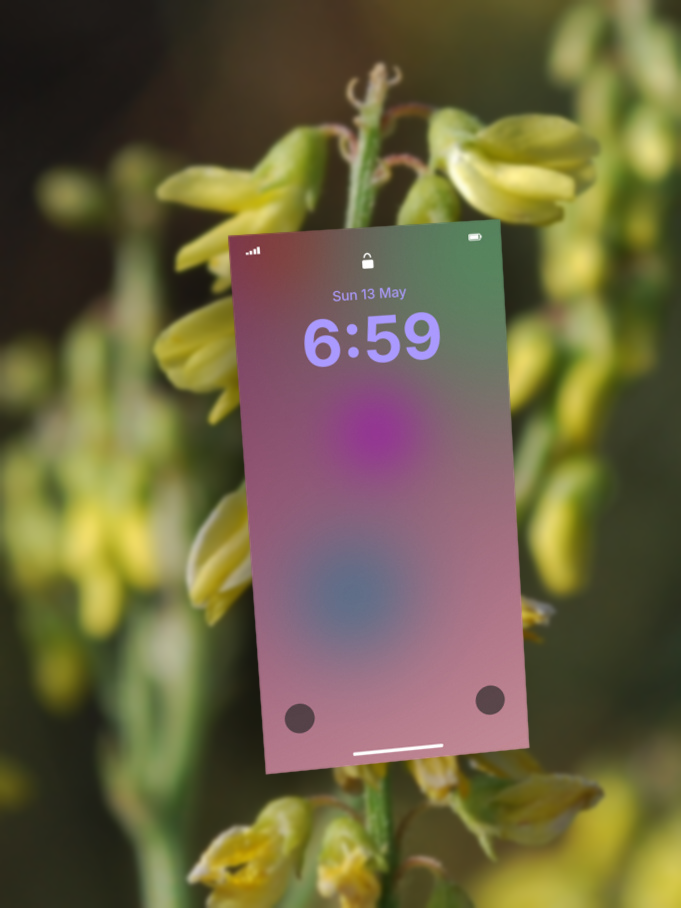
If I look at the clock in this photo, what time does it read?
6:59
